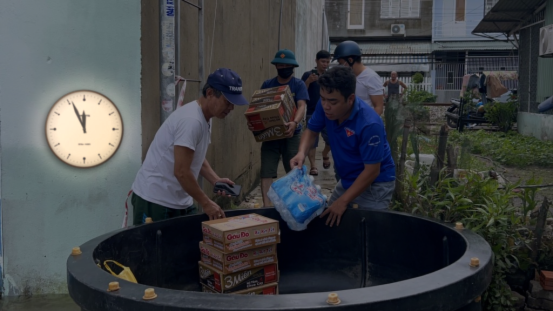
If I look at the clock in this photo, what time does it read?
11:56
